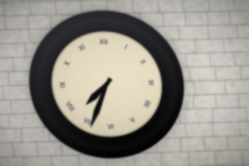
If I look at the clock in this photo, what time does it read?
7:34
